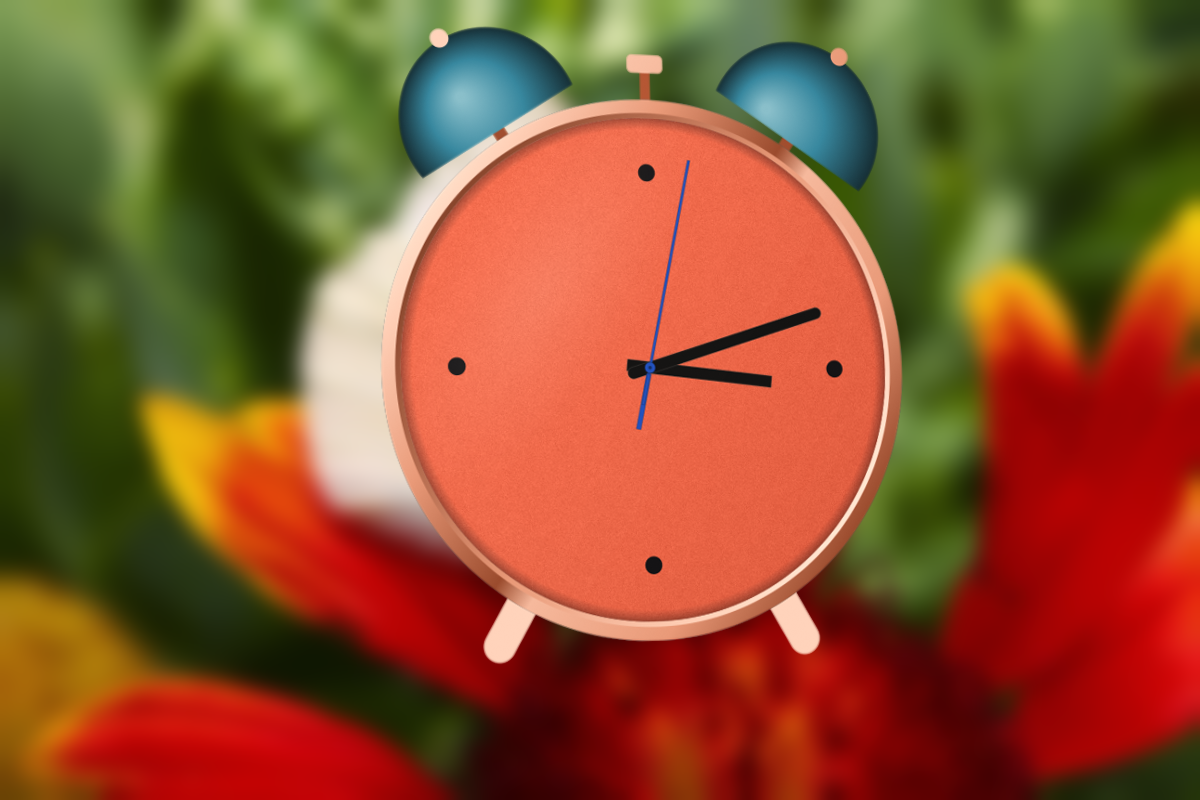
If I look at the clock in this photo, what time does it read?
3:12:02
